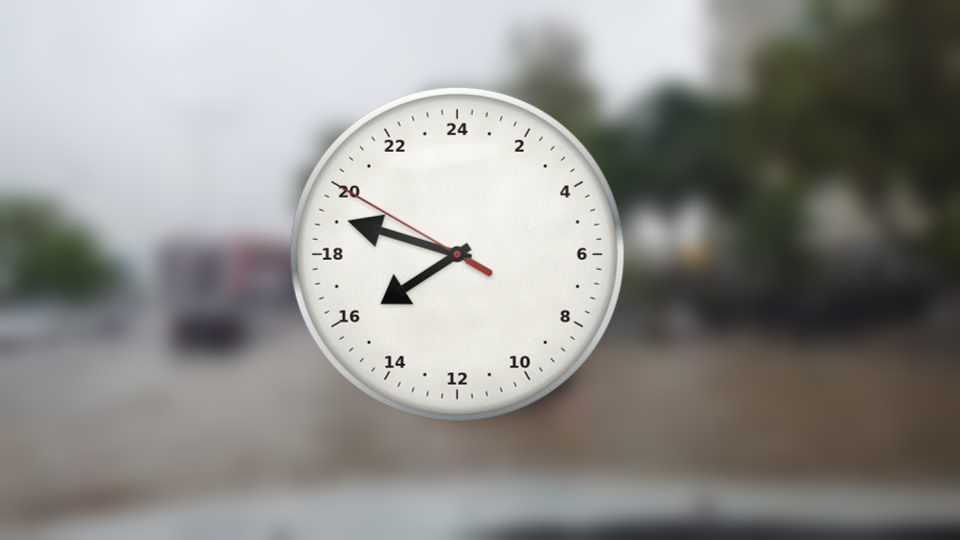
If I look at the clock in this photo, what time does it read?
15:47:50
